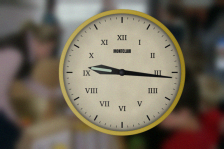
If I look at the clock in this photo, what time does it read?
9:16
